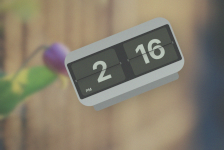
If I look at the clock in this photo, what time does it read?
2:16
